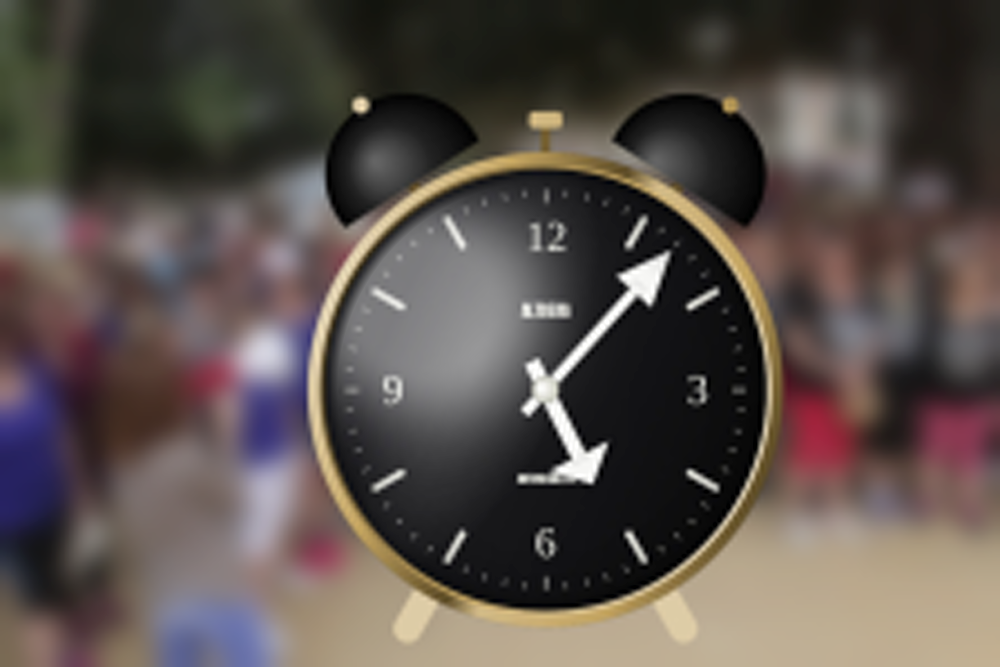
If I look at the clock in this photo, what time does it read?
5:07
